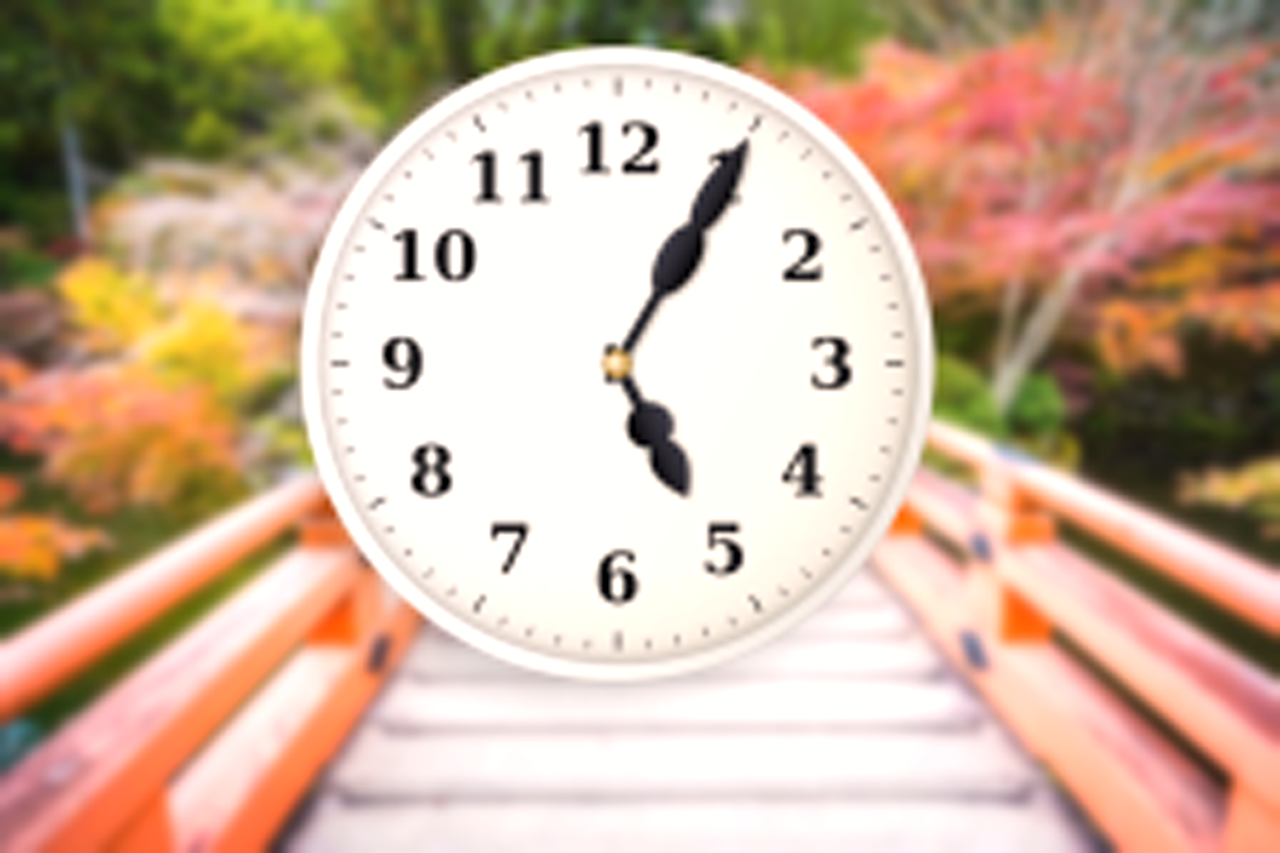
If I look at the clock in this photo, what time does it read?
5:05
